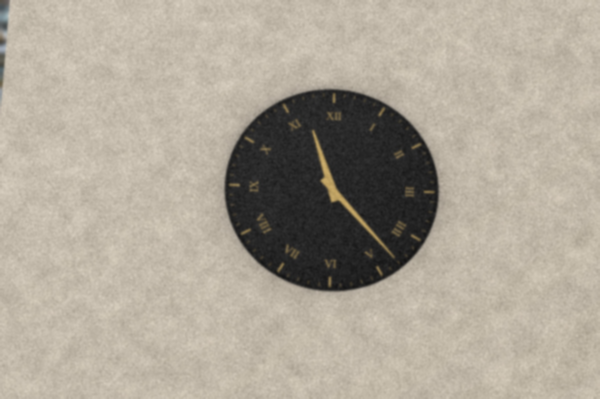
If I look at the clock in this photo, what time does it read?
11:23
